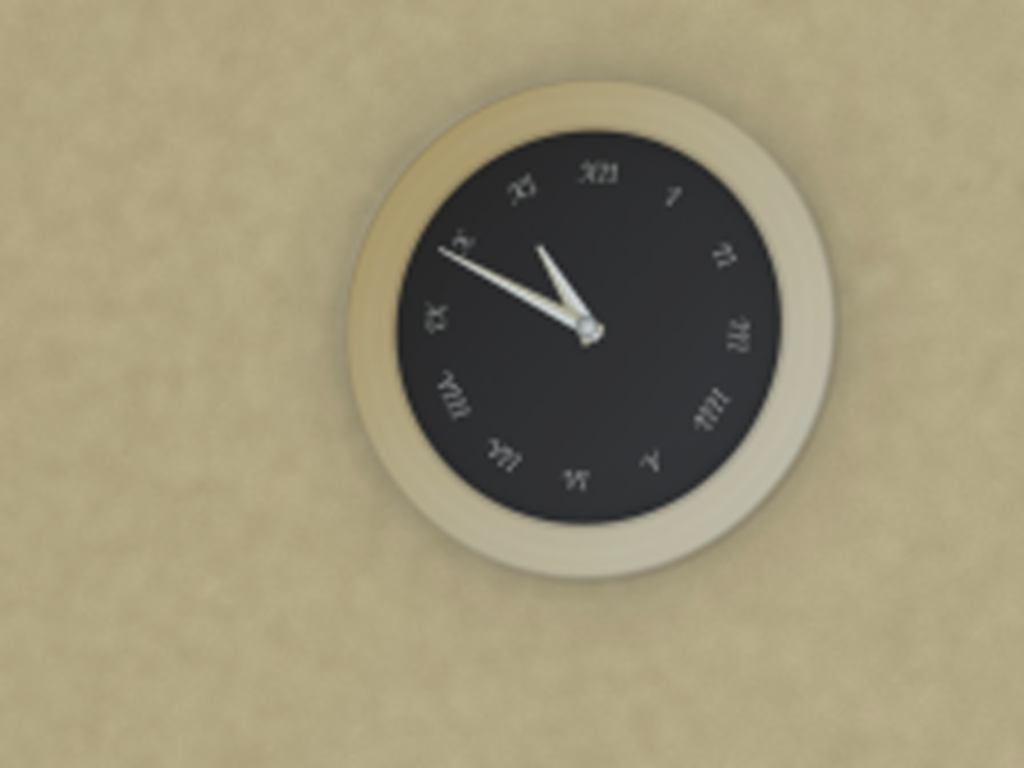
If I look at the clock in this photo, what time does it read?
10:49
